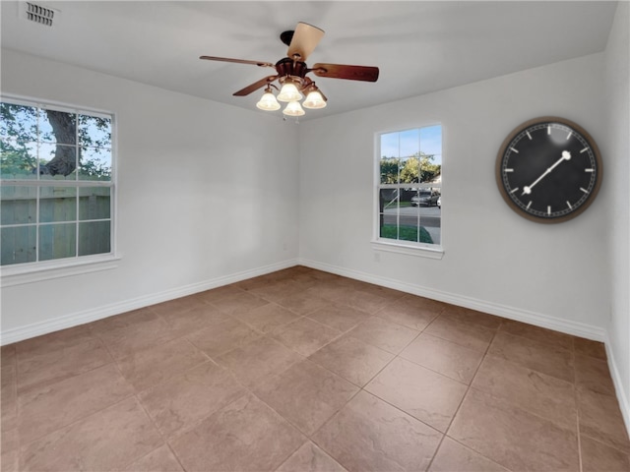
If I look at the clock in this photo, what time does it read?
1:38
